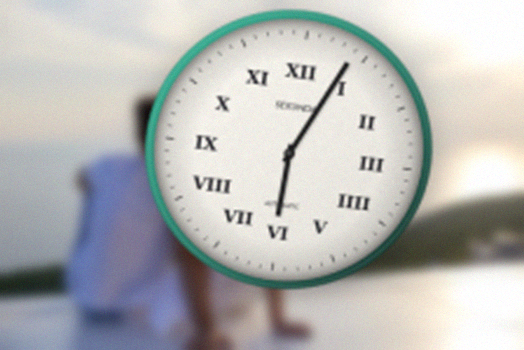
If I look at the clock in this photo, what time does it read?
6:04
